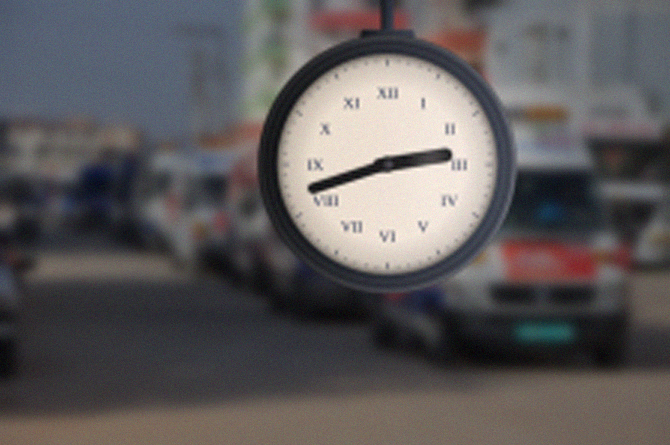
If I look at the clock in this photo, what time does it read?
2:42
